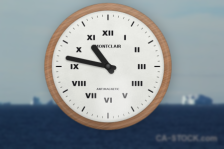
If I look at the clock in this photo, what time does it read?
10:47
